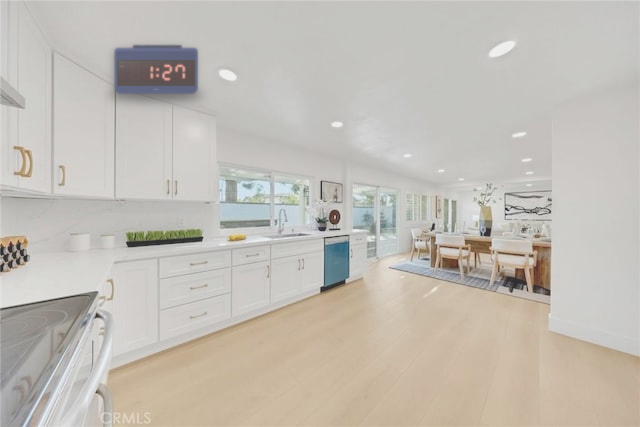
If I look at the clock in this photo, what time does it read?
1:27
